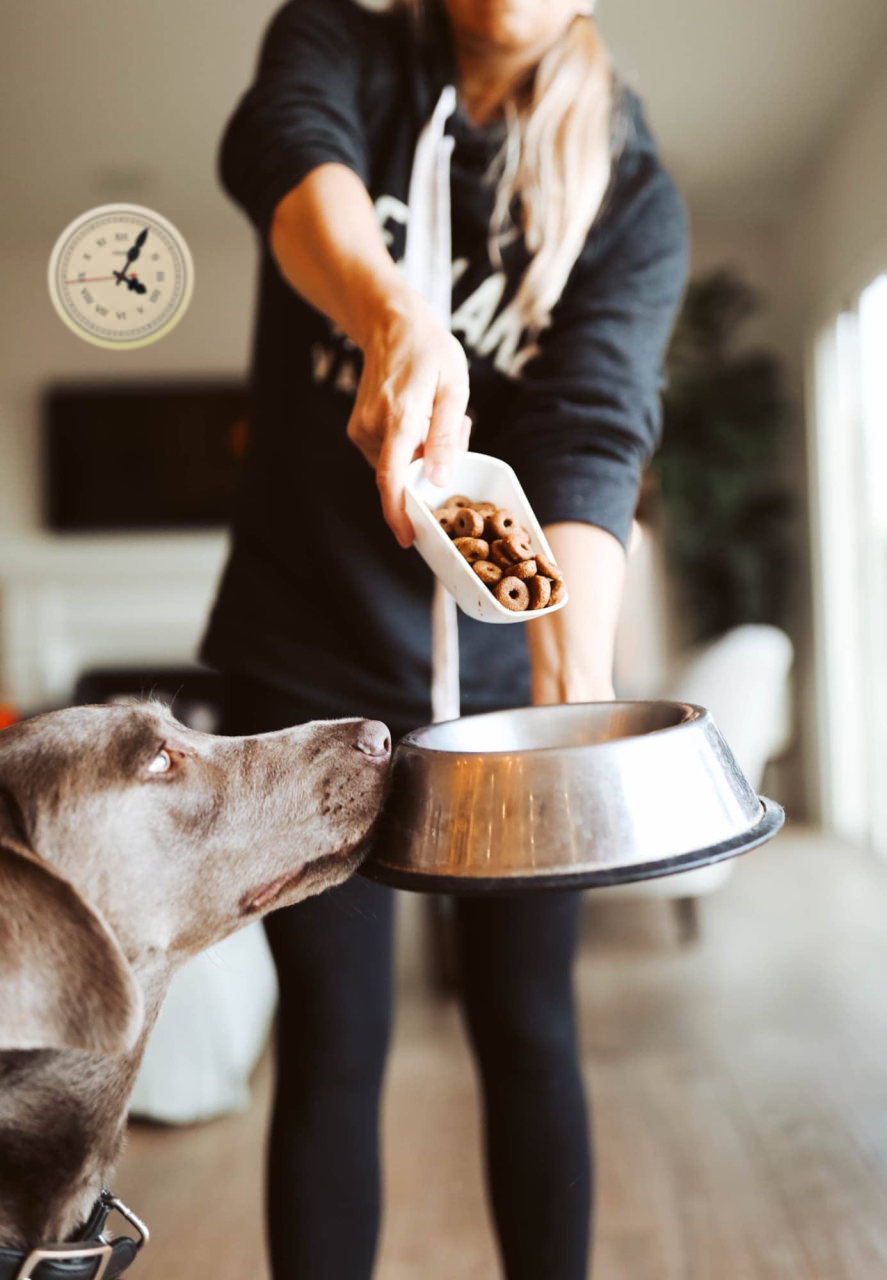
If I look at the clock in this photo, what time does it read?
4:04:44
